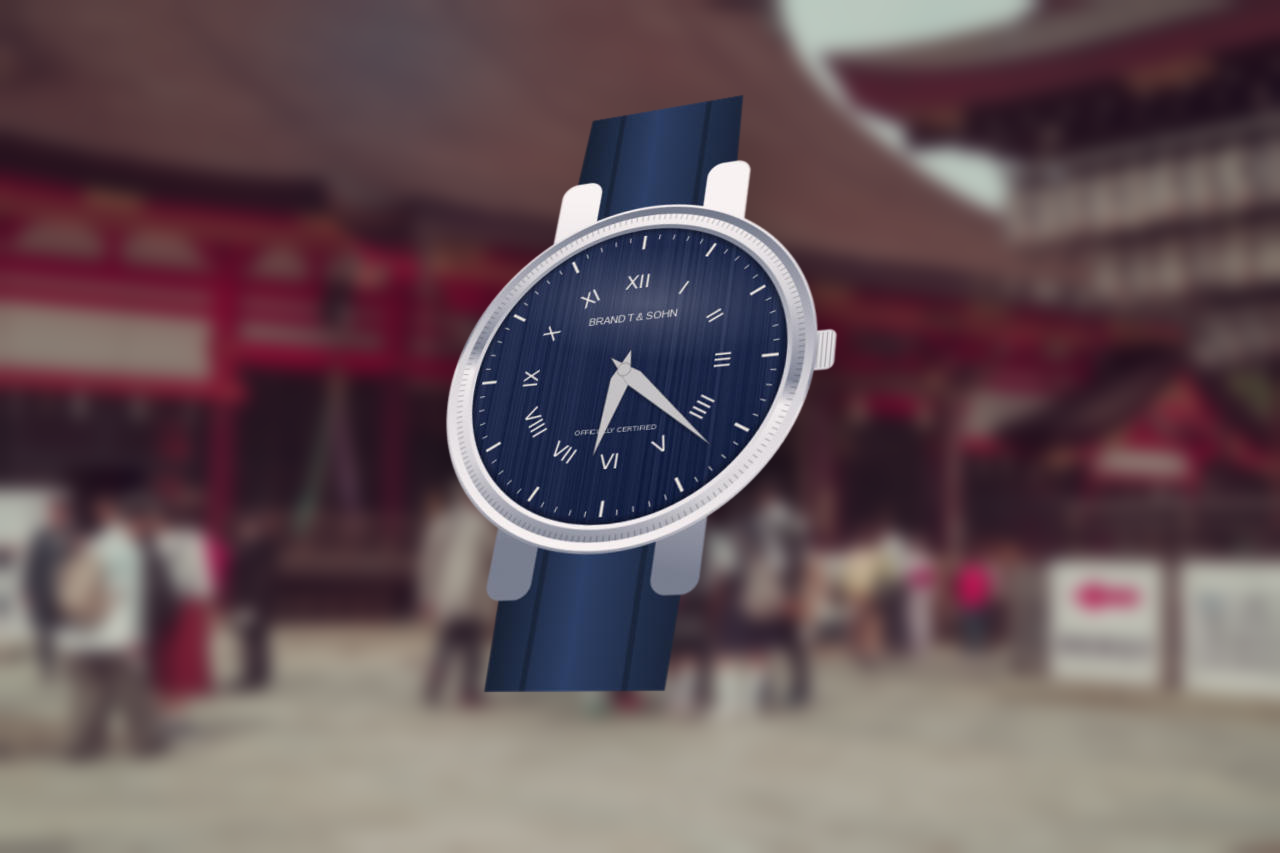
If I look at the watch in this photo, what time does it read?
6:22
